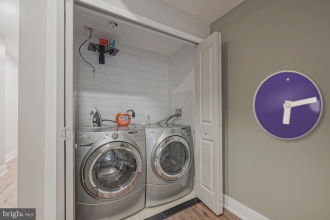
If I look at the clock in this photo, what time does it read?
6:13
